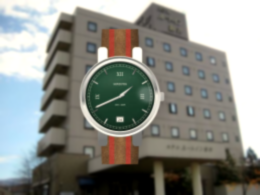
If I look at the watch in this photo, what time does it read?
1:41
